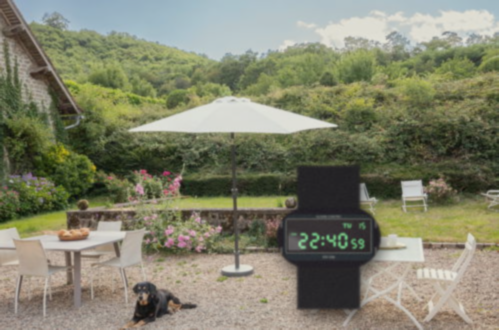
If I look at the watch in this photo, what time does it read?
22:40
